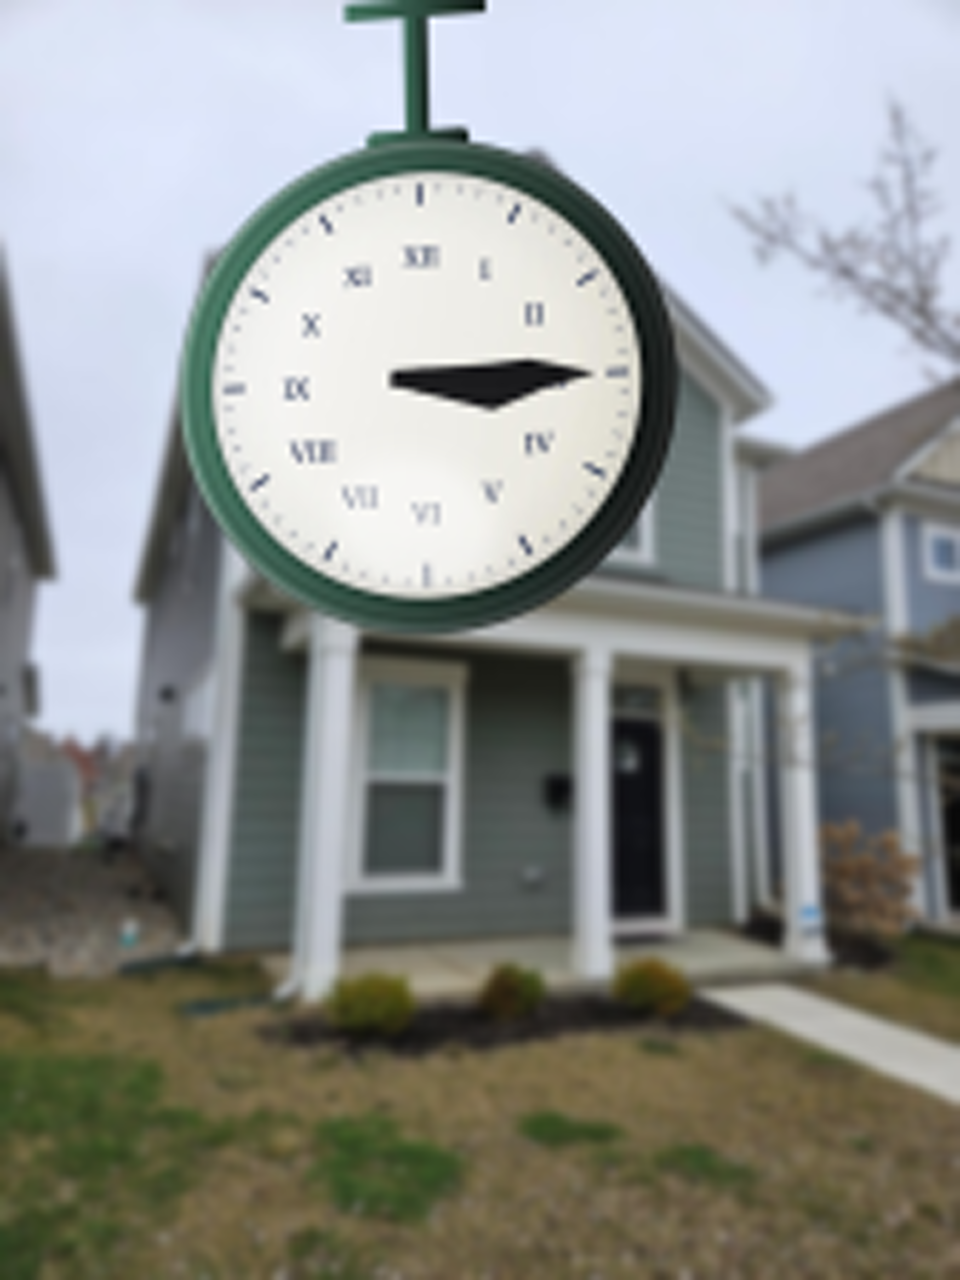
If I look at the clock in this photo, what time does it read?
3:15
